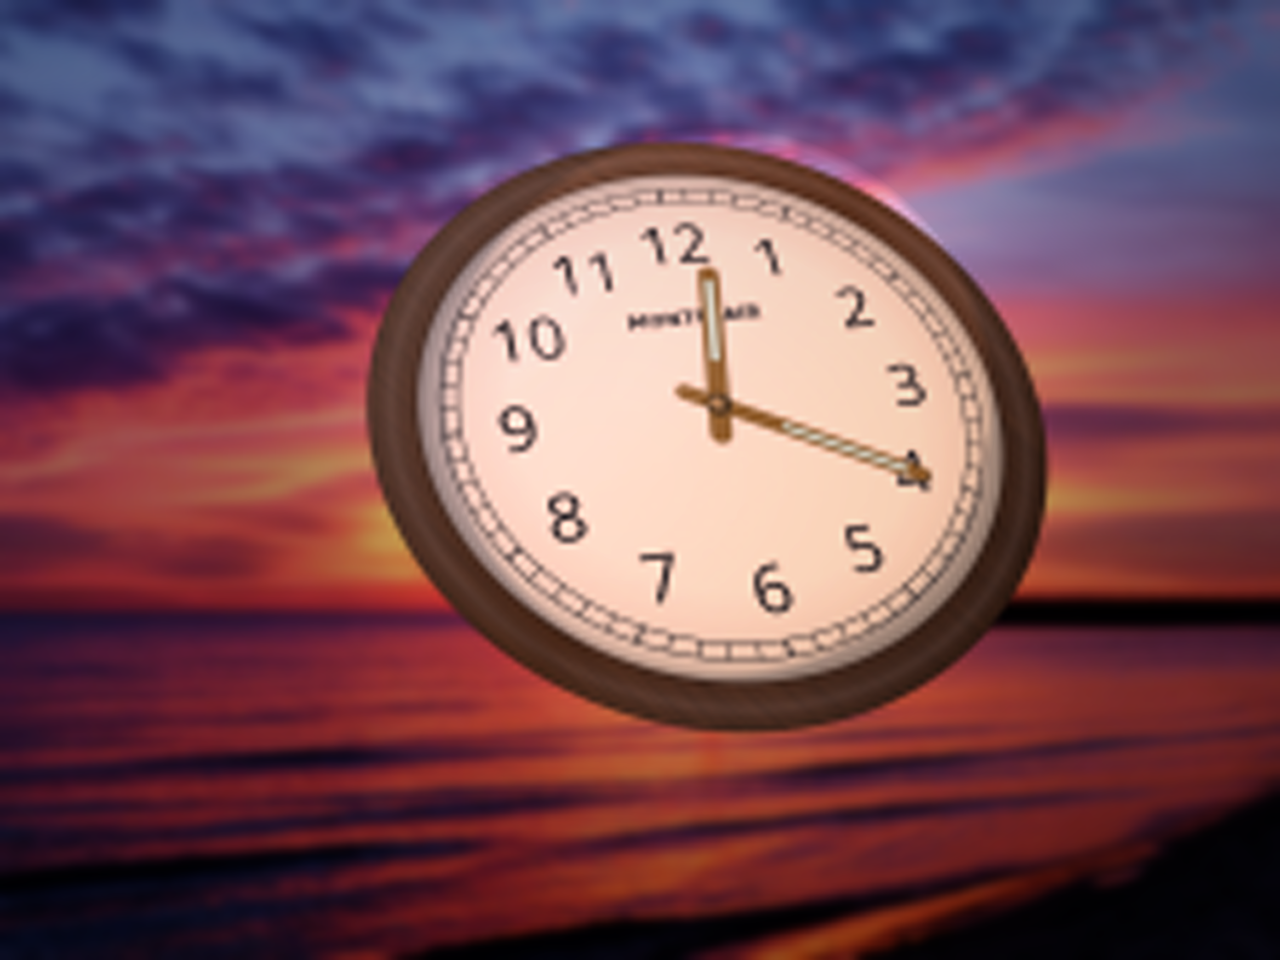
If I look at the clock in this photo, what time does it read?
12:20
